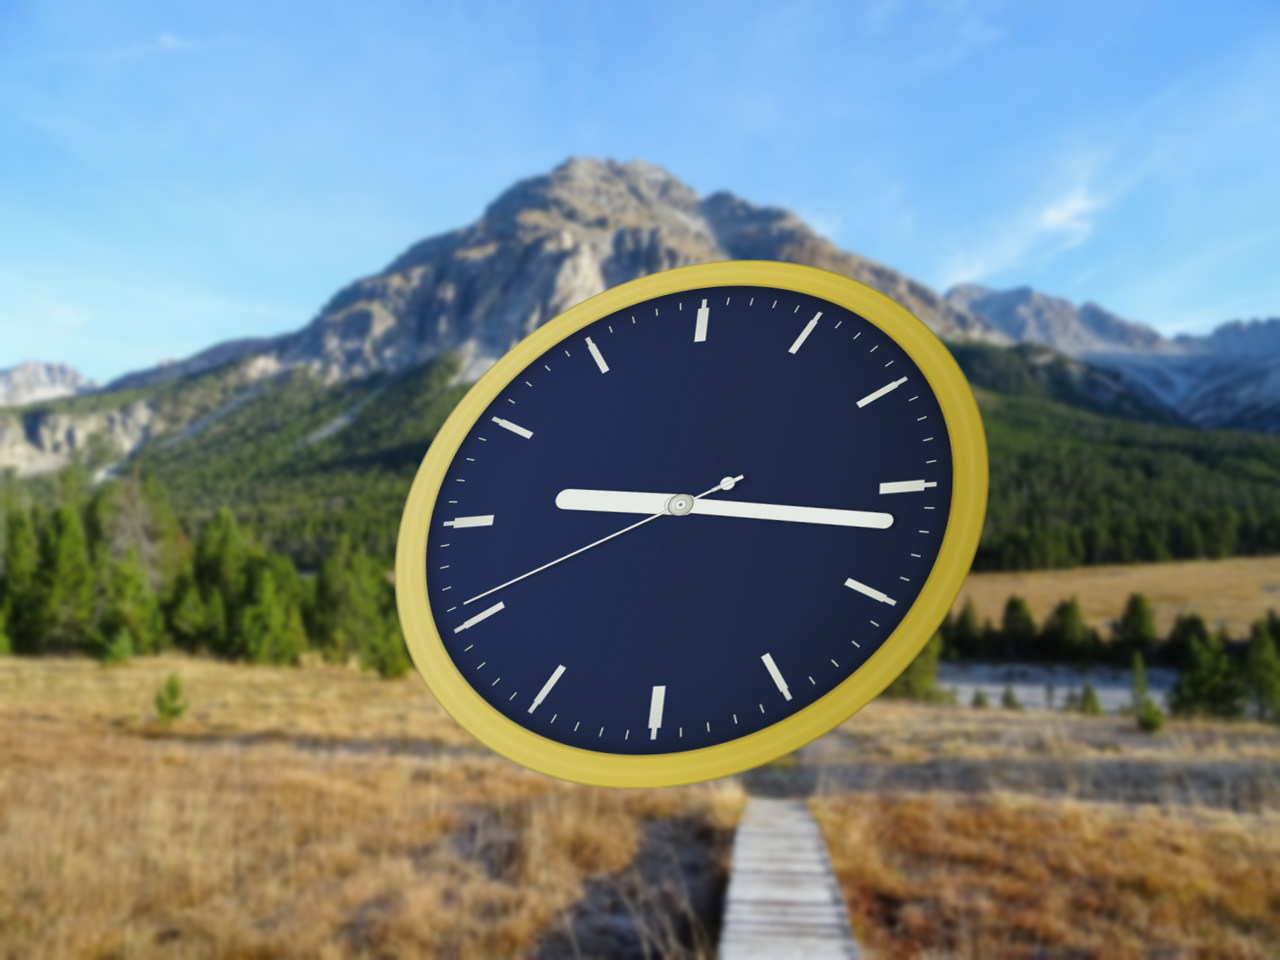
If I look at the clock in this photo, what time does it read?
9:16:41
